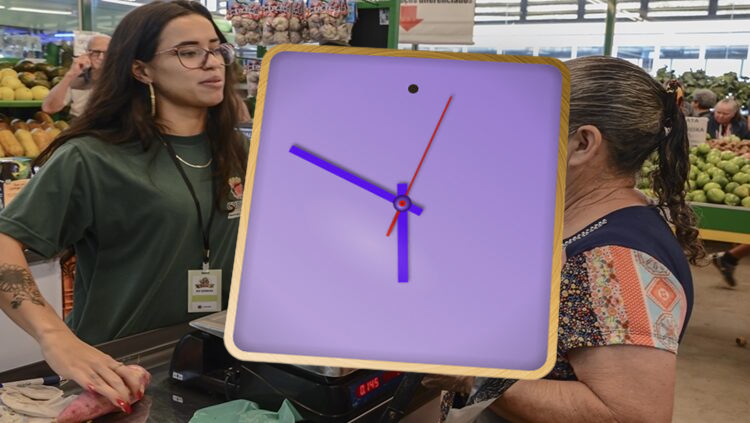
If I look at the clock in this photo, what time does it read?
5:49:03
